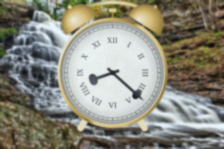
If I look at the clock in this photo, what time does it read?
8:22
